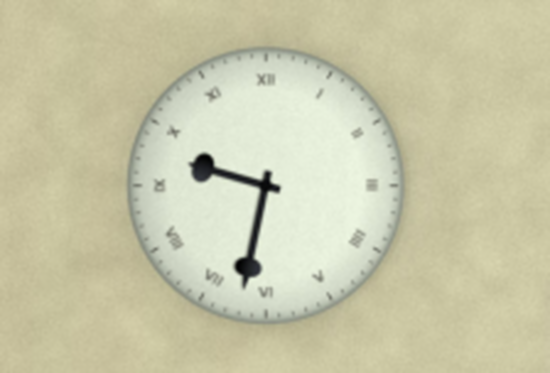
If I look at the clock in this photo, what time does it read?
9:32
